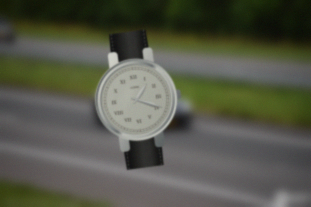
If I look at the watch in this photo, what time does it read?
1:19
